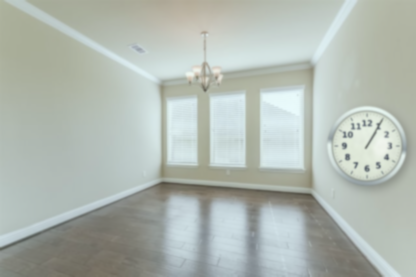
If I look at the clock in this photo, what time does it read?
1:05
